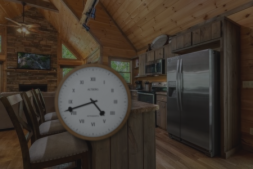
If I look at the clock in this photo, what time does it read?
4:42
